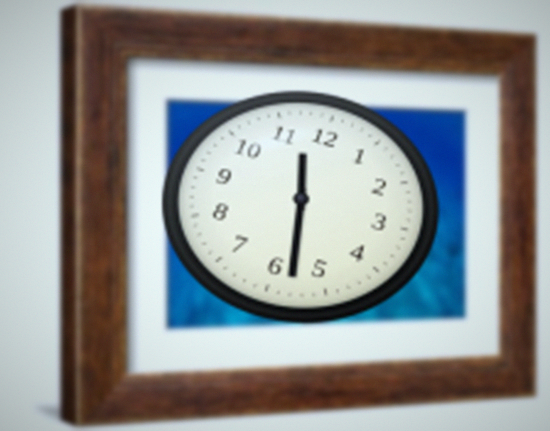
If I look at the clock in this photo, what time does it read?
11:28
